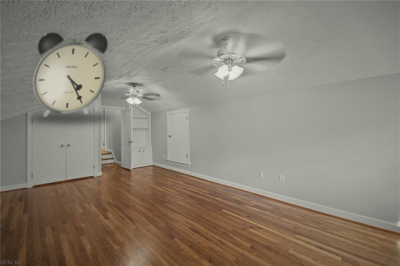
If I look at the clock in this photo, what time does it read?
4:25
